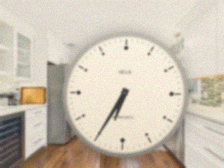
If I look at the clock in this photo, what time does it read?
6:35
